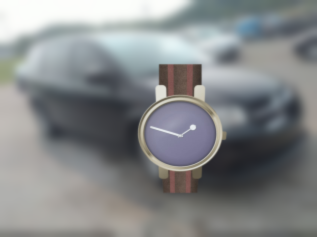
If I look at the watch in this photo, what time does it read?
1:48
